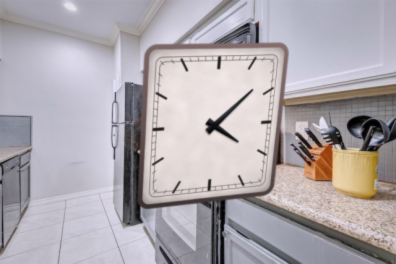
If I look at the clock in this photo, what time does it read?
4:08
